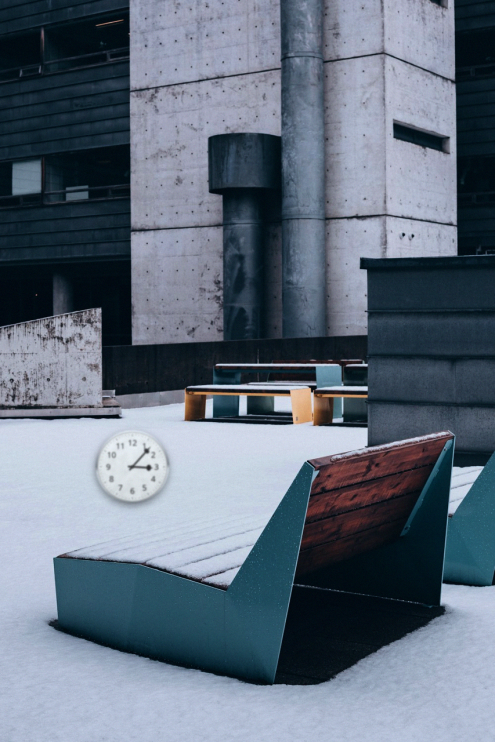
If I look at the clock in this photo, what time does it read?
3:07
